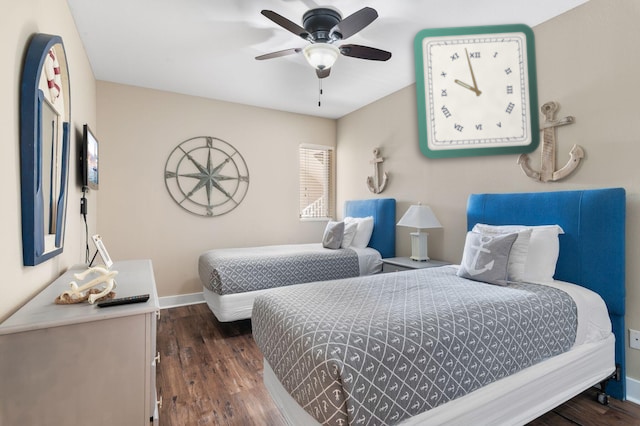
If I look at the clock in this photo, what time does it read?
9:58
